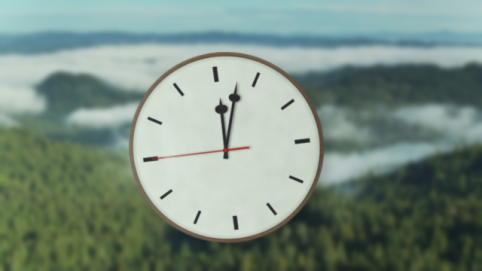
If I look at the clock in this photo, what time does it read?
12:02:45
